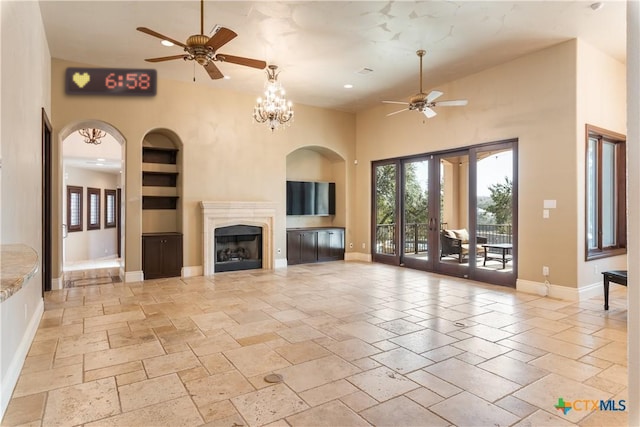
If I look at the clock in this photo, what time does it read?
6:58
